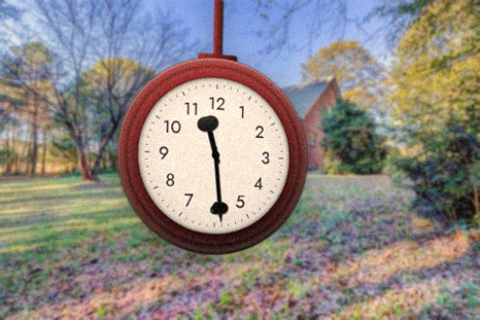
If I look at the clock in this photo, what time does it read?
11:29
